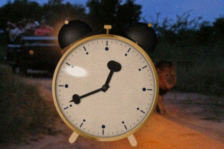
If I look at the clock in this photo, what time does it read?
12:41
